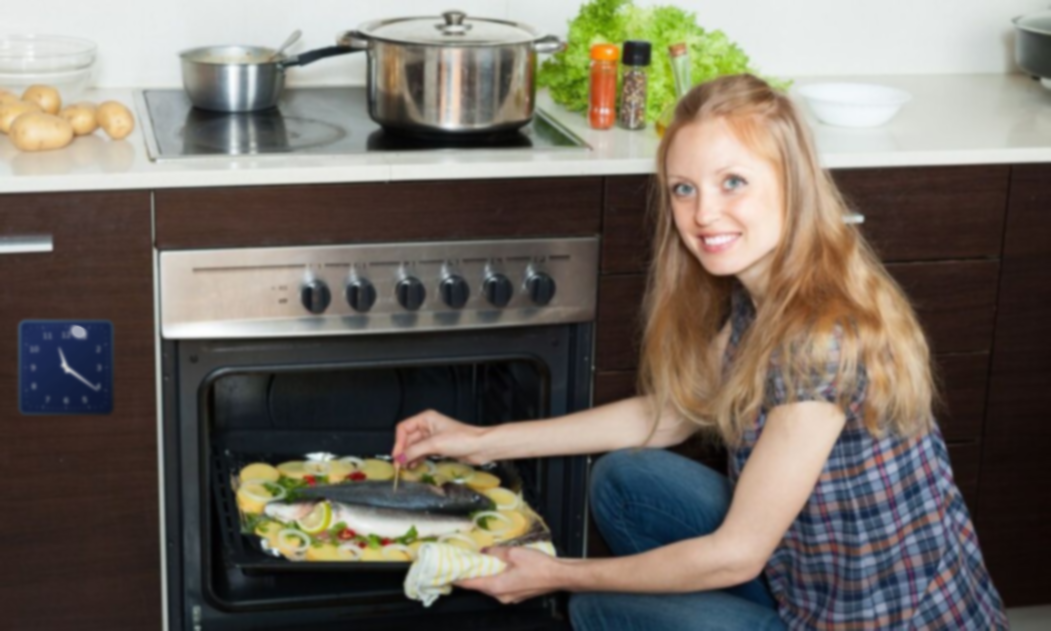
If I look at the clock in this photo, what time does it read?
11:21
